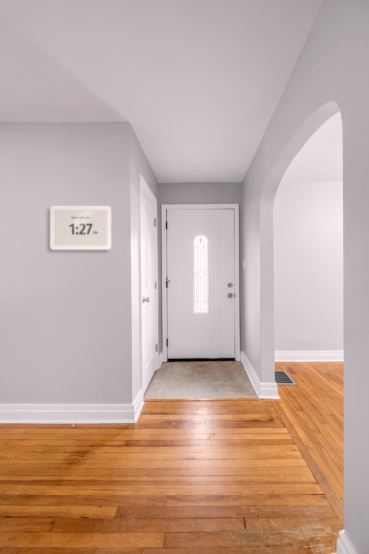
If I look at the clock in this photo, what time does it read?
1:27
